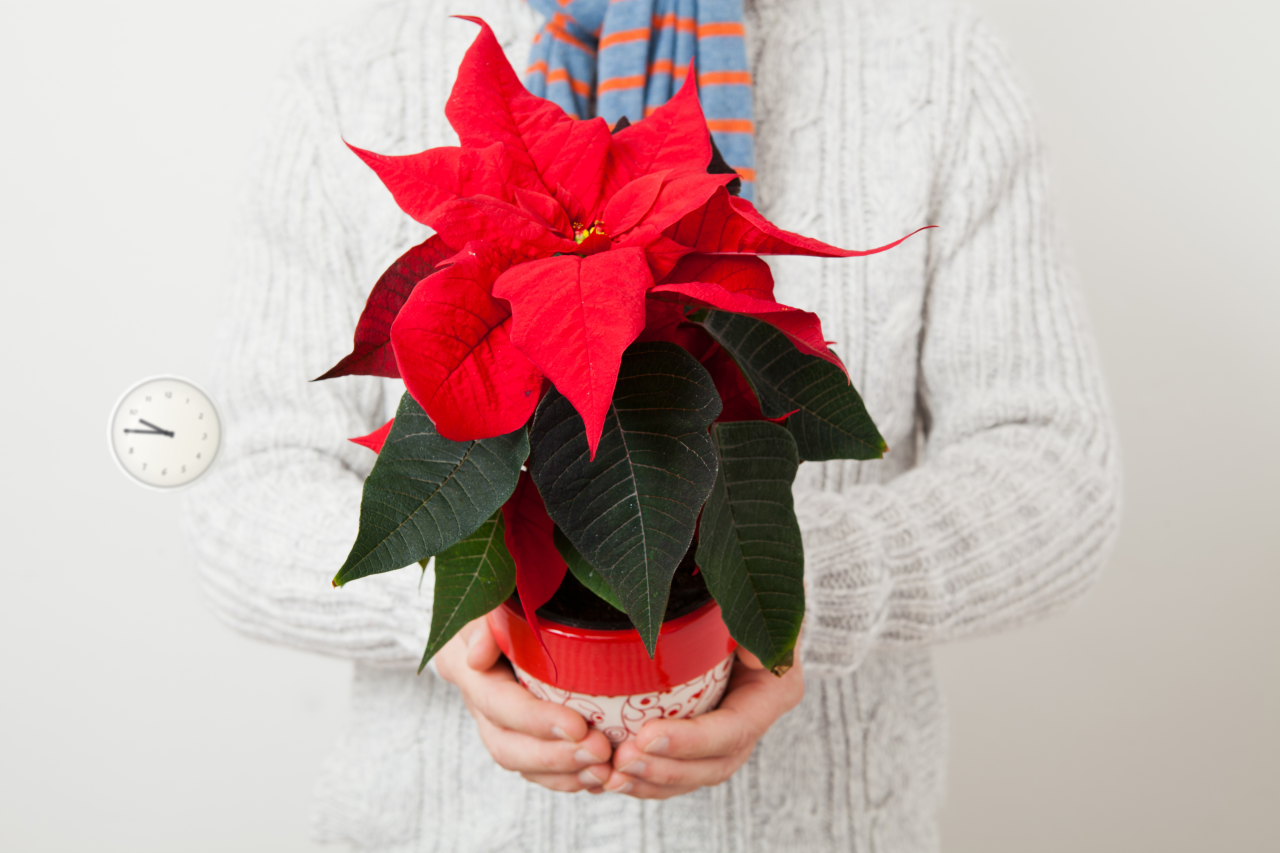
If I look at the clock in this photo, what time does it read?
9:45
